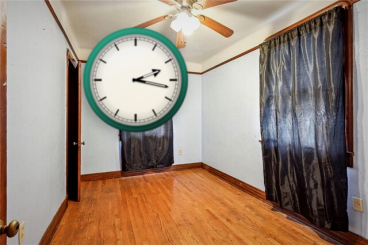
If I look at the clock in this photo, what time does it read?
2:17
